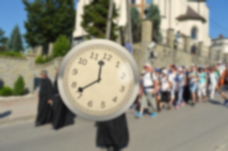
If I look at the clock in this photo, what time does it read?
11:37
